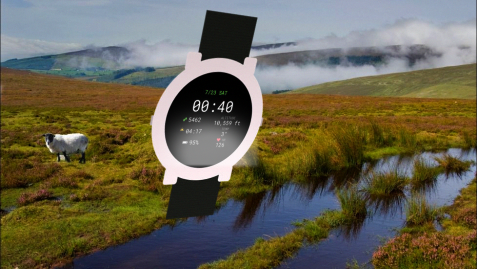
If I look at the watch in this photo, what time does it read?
0:40
